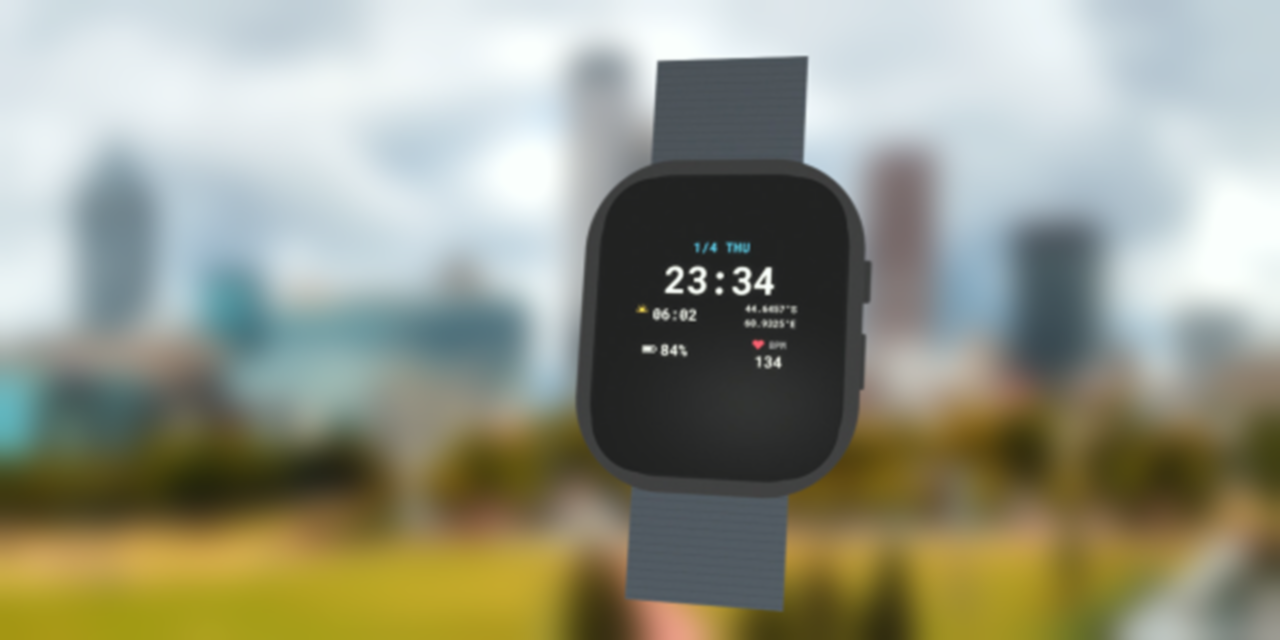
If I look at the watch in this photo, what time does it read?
23:34
